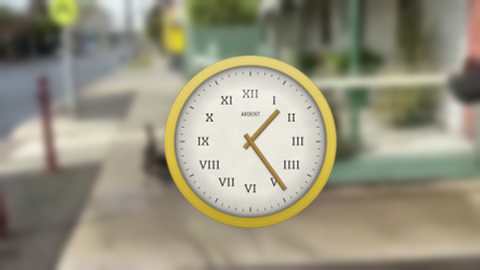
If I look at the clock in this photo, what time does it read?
1:24
